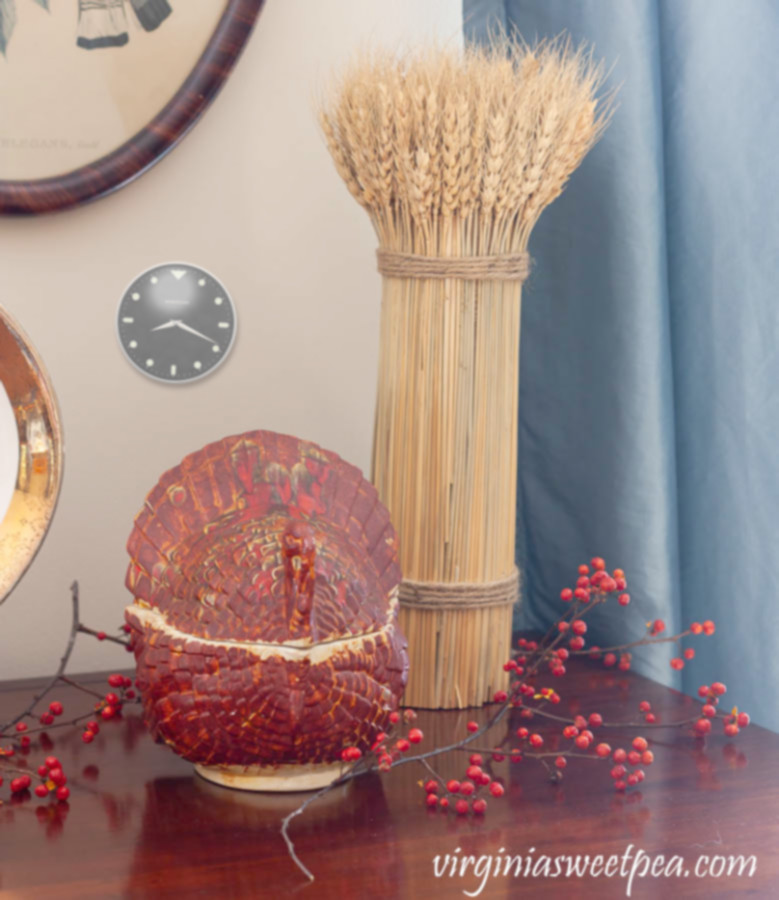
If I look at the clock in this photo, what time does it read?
8:19
